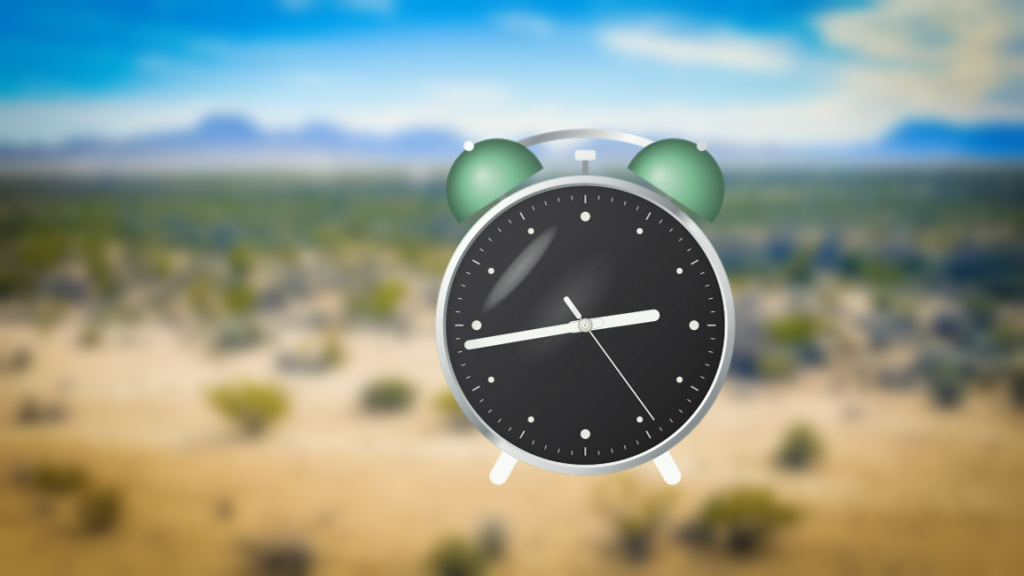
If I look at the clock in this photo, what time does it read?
2:43:24
